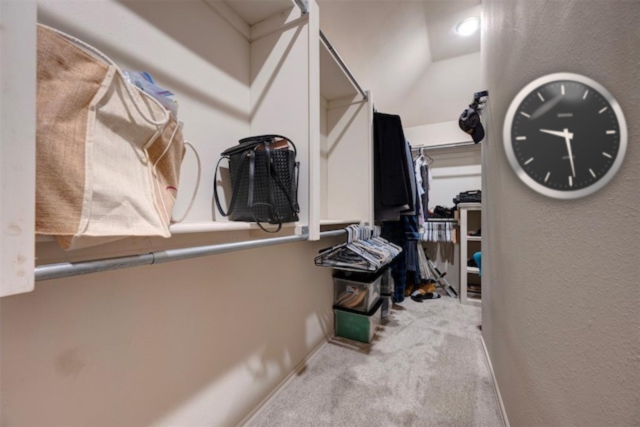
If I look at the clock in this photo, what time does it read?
9:29
